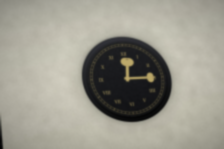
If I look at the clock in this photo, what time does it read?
12:15
